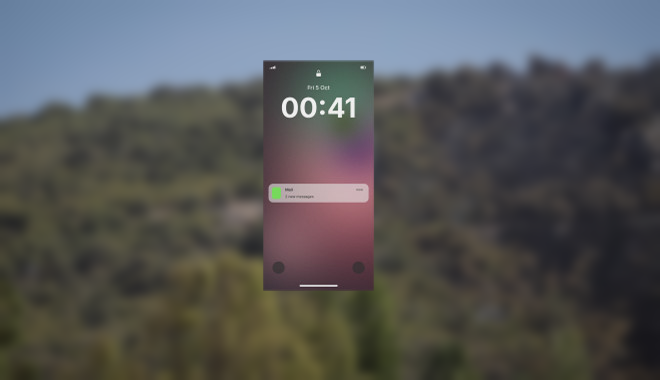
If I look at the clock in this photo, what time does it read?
0:41
